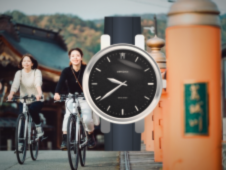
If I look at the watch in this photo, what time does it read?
9:39
